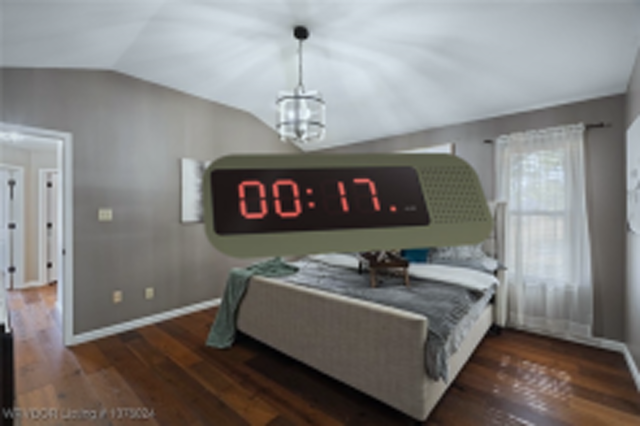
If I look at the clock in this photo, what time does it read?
0:17
